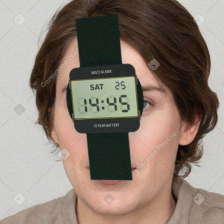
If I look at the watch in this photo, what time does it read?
14:45
